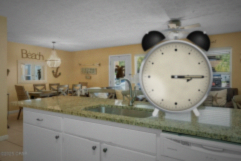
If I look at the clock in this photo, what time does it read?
3:15
